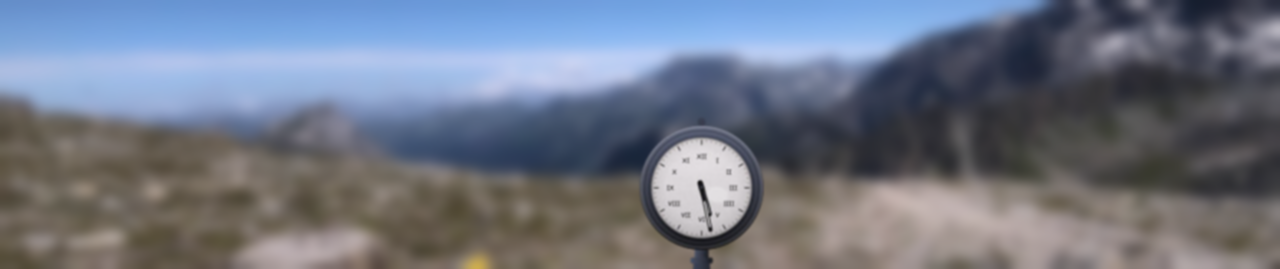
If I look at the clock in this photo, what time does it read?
5:28
